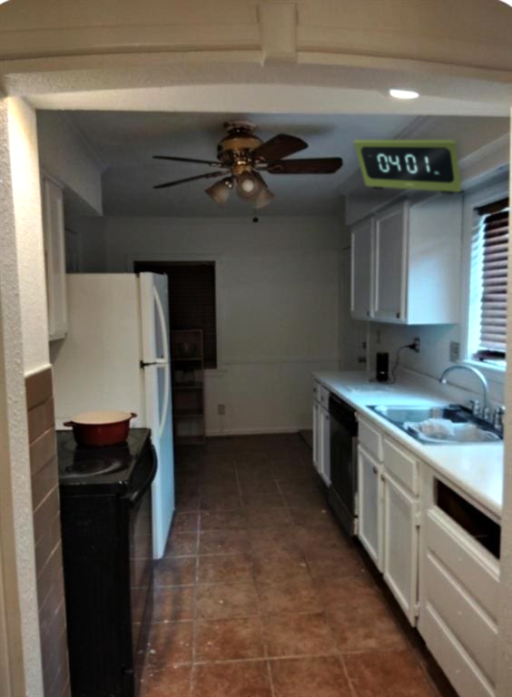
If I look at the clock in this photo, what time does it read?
4:01
